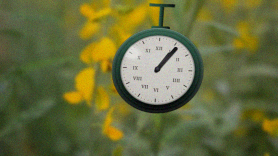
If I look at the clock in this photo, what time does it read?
1:06
